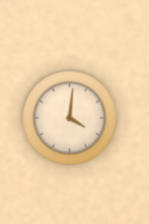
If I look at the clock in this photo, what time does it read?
4:01
